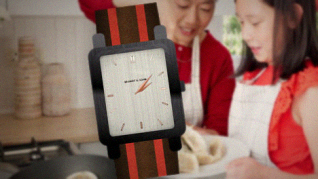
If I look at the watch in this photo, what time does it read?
2:08
